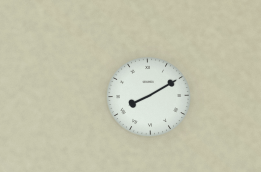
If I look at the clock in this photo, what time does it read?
8:10
